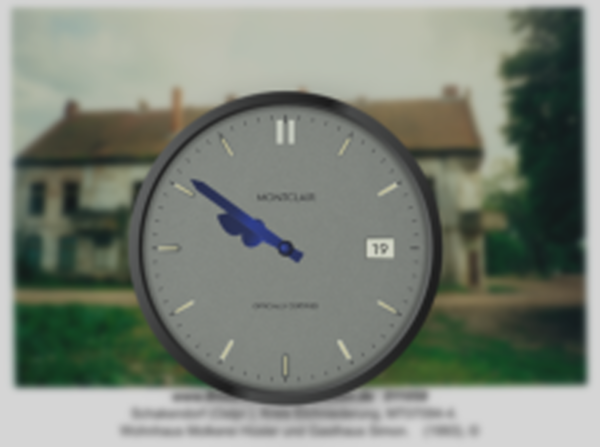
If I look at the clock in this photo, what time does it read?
9:51
